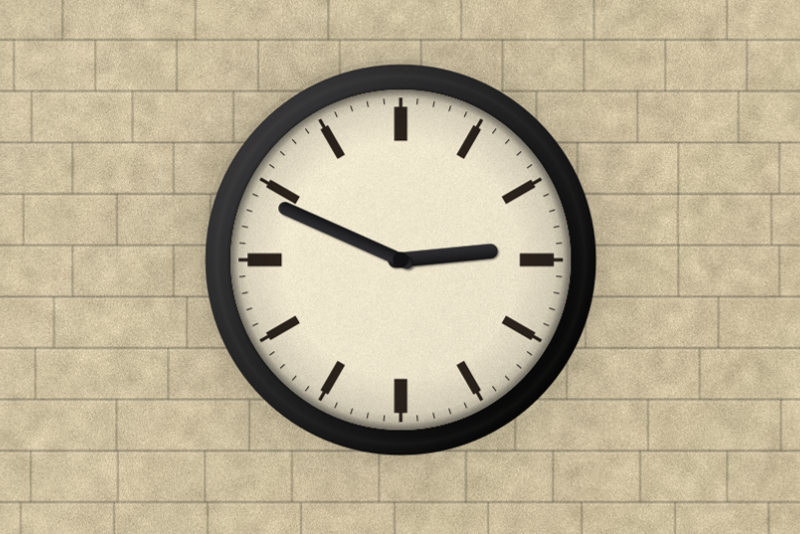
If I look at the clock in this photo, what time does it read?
2:49
